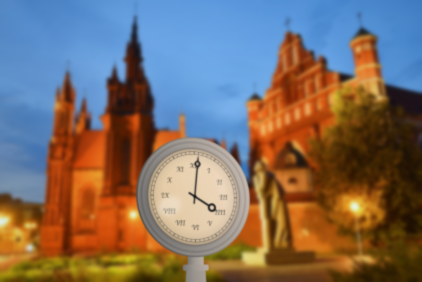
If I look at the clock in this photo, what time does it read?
4:01
